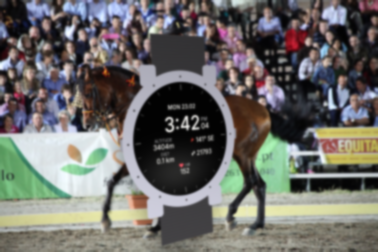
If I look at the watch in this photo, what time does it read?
3:42
